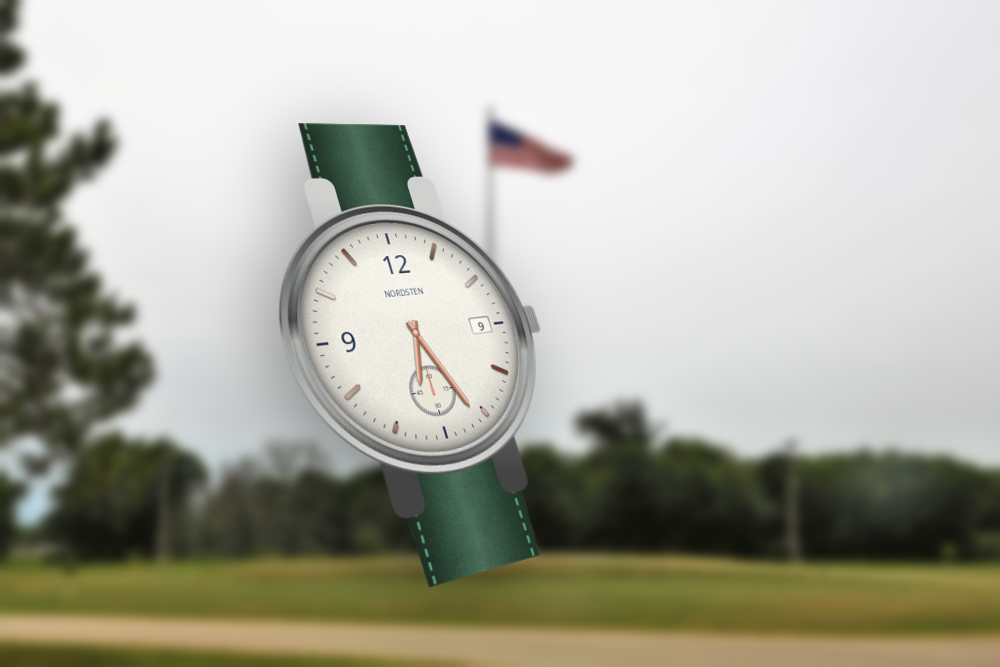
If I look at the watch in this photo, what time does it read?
6:26
